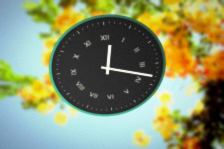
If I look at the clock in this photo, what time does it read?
12:18
